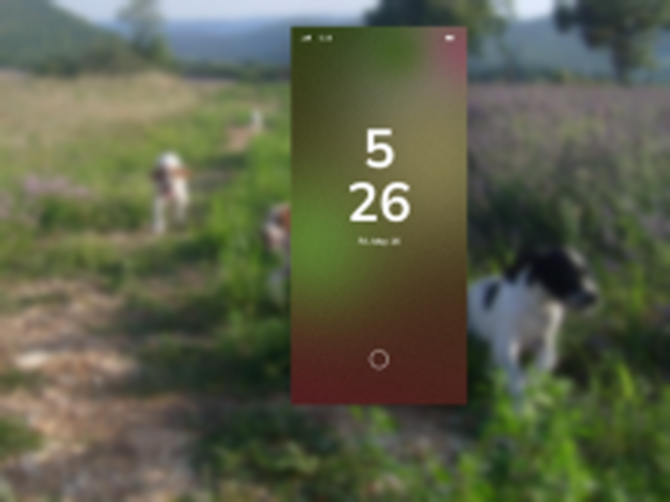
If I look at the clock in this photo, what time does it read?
5:26
